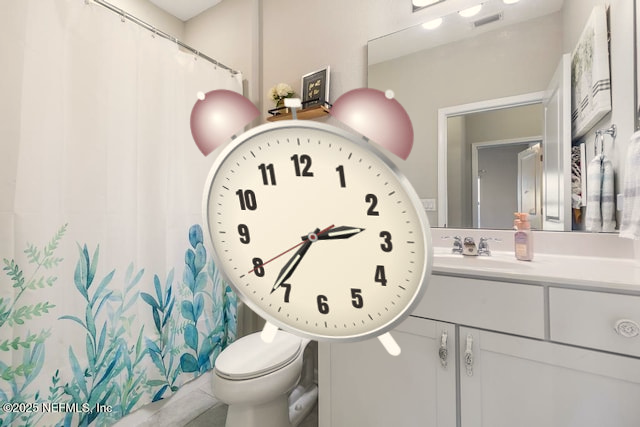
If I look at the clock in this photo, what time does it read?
2:36:40
